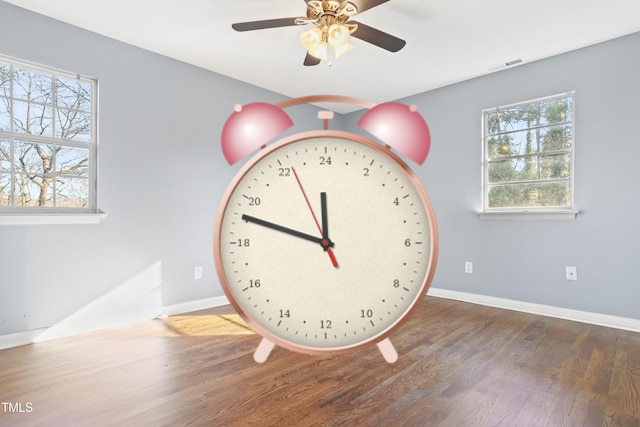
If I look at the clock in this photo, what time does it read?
23:47:56
